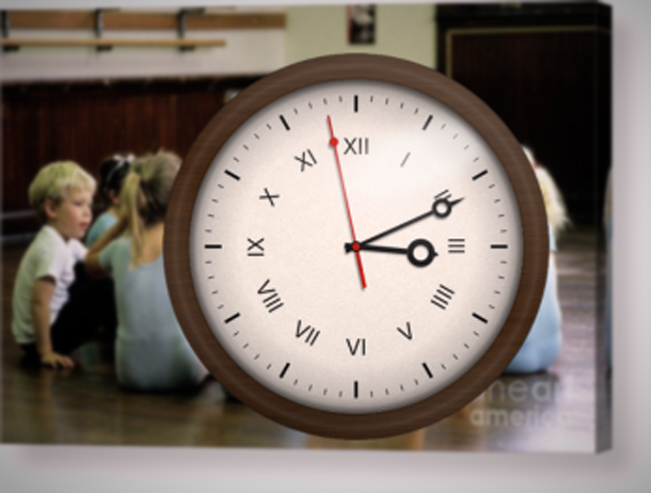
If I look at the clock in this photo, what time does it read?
3:10:58
